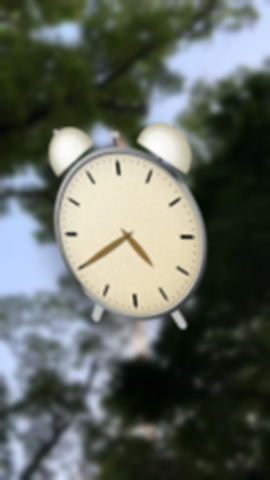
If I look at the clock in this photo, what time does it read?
4:40
